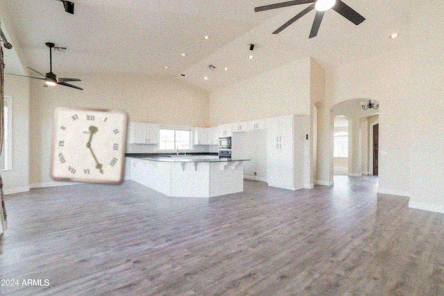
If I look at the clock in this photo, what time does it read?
12:25
